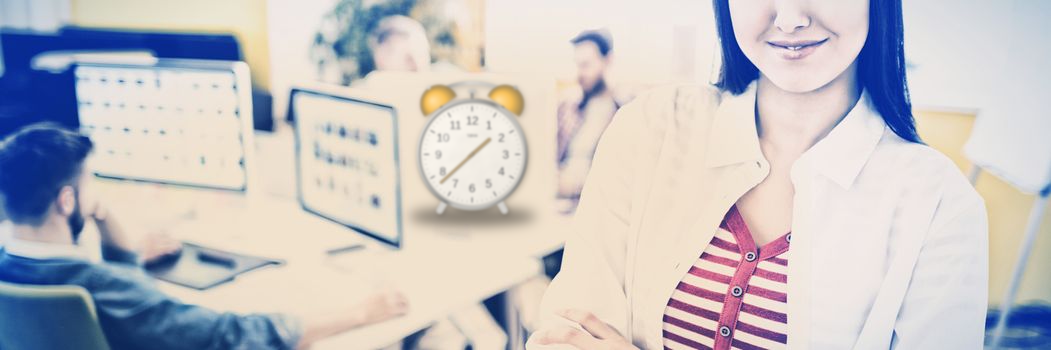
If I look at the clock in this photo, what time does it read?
1:38
